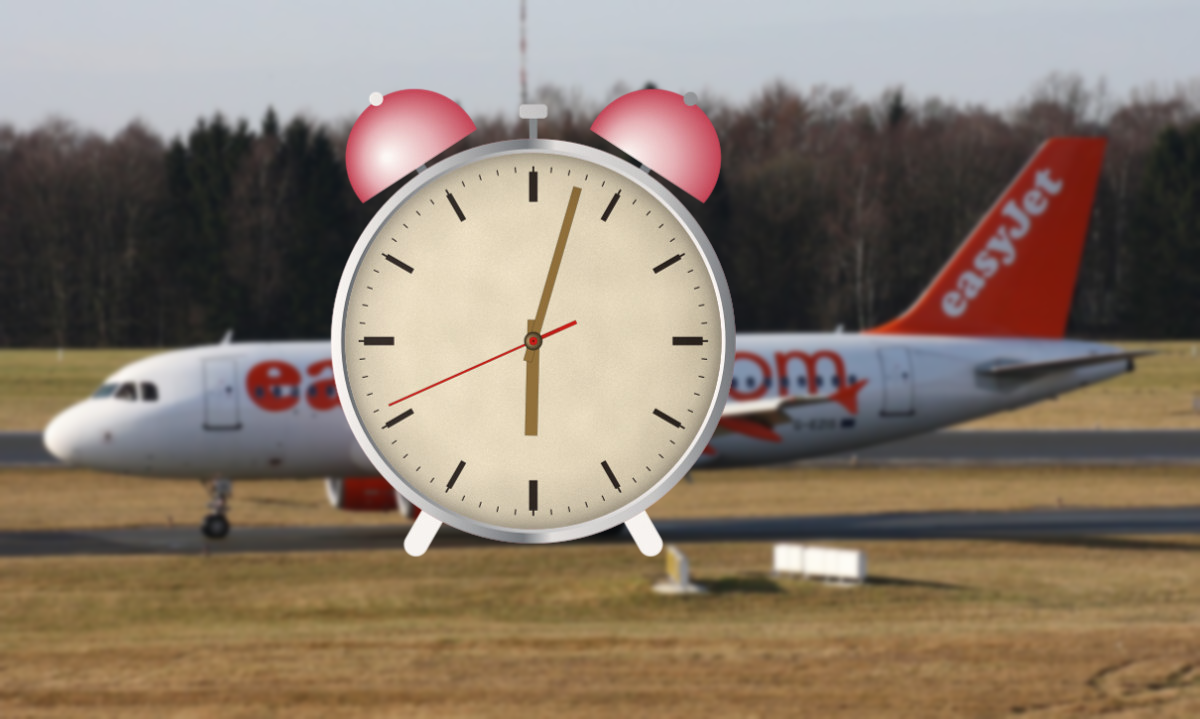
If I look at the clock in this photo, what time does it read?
6:02:41
